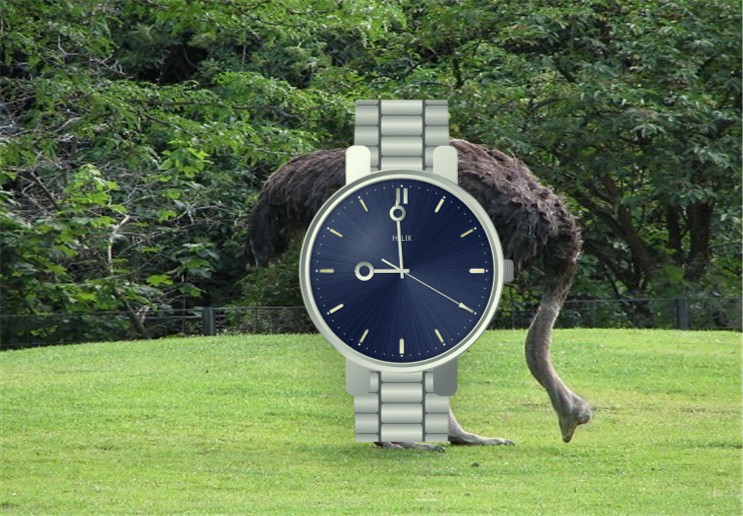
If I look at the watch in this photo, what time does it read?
8:59:20
